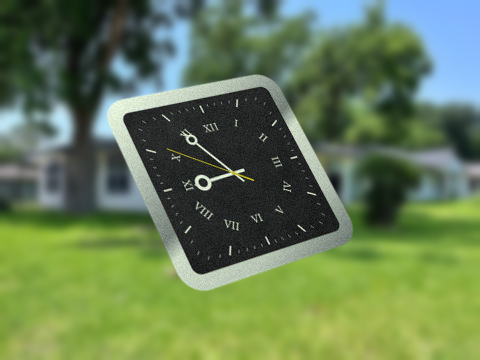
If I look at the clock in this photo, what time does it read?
8:54:51
